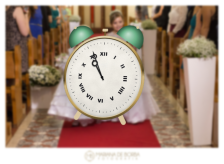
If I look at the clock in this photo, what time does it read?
10:56
